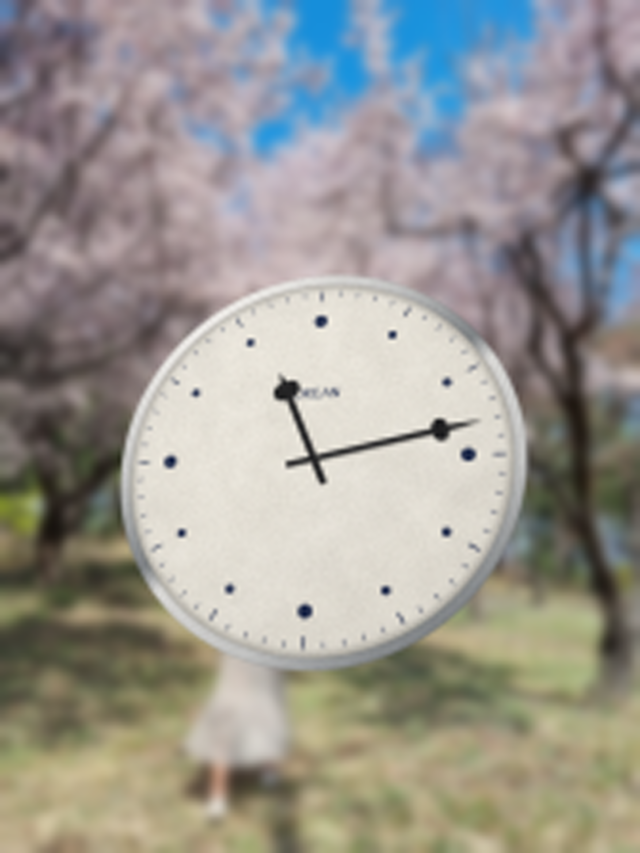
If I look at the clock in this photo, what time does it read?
11:13
